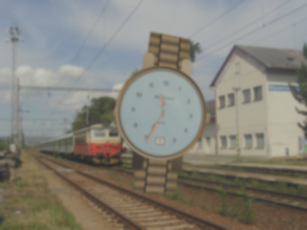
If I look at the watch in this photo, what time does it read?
11:34
